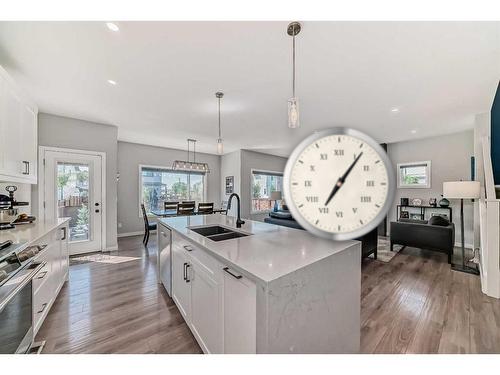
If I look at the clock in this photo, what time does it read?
7:06
